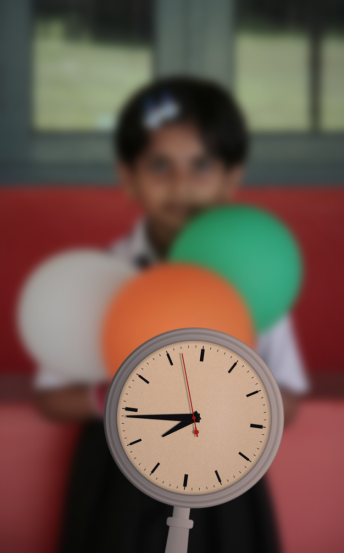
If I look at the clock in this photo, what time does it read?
7:43:57
